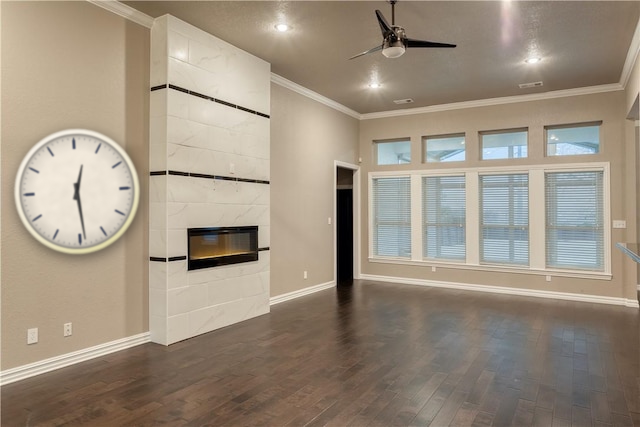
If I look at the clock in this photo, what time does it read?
12:29
